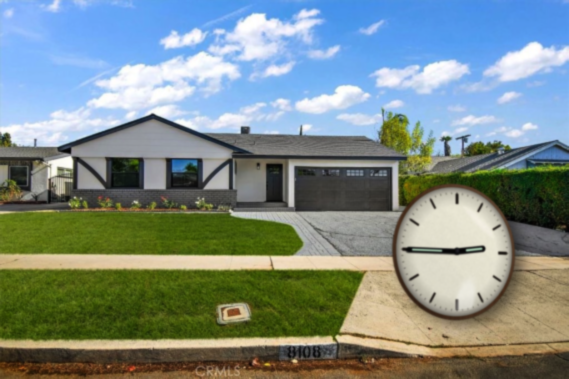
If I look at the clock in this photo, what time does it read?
2:45
